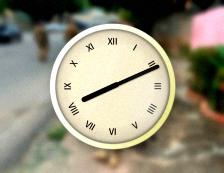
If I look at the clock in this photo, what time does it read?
8:11
